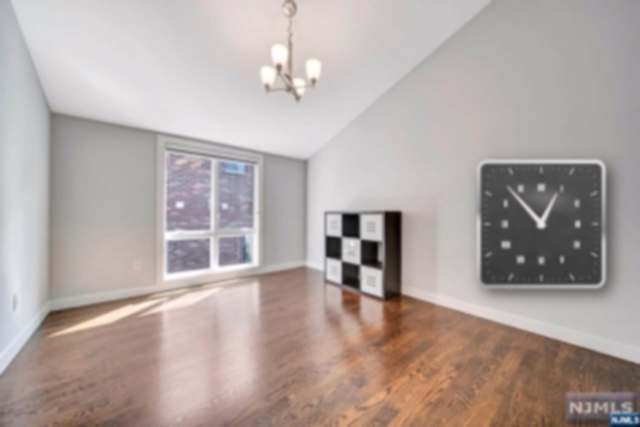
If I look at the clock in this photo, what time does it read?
12:53
